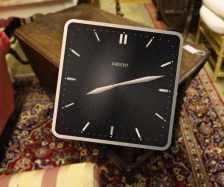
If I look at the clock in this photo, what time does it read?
8:12
